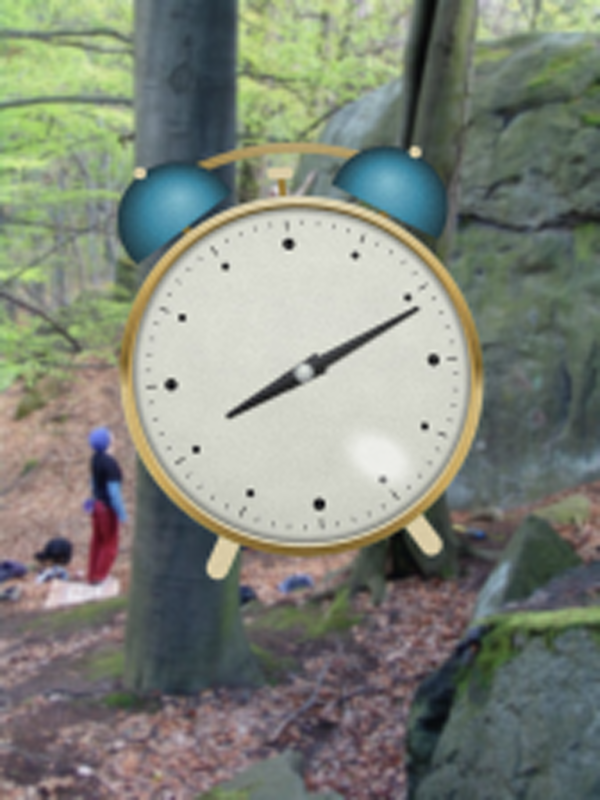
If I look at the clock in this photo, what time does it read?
8:11
